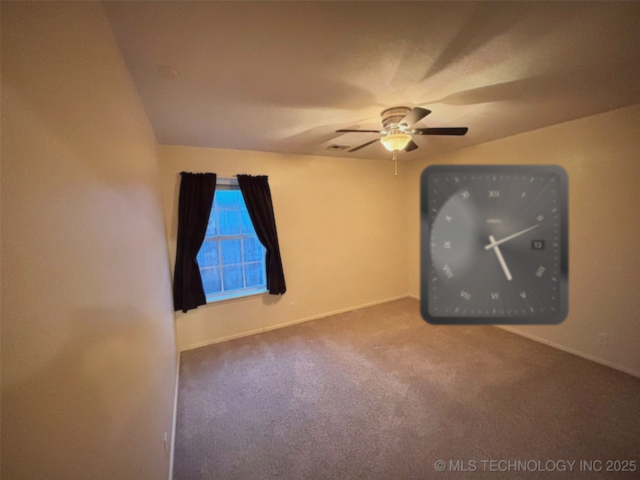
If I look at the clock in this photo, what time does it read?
5:11
